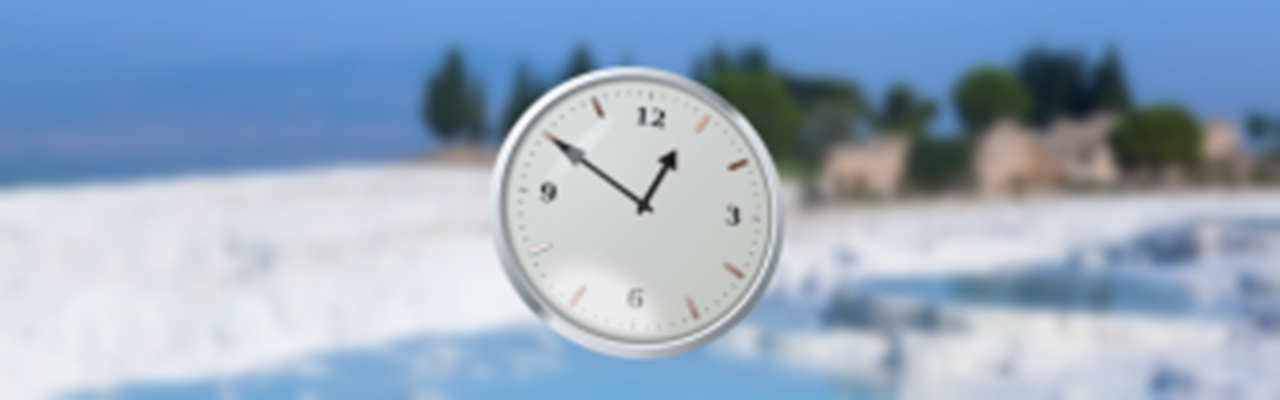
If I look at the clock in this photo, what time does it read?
12:50
